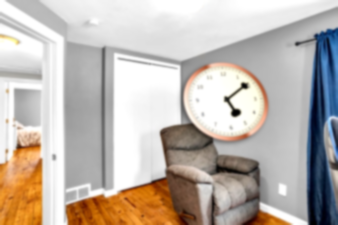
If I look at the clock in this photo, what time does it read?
5:09
